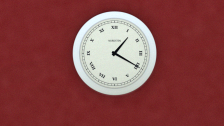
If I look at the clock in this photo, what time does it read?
1:20
